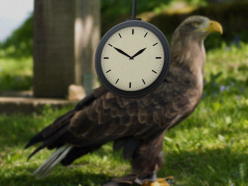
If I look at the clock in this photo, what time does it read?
1:50
